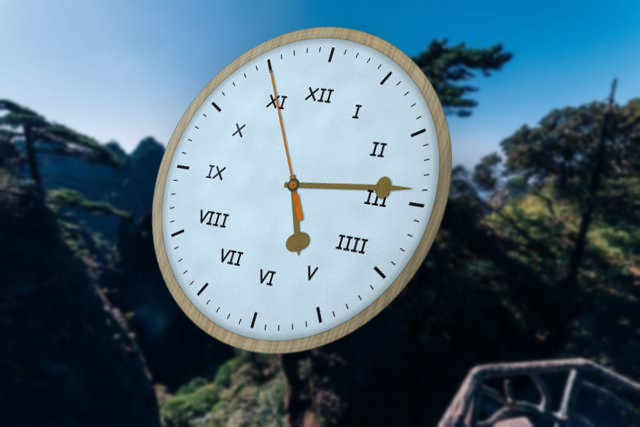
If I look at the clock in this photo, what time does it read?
5:13:55
